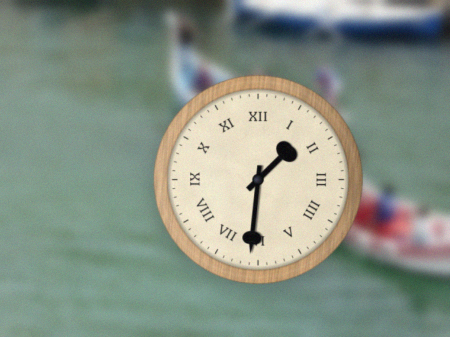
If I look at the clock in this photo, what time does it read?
1:31
